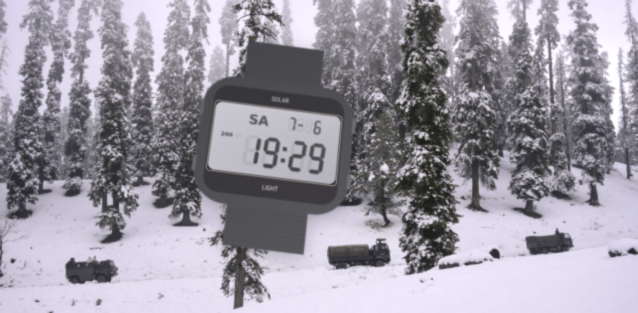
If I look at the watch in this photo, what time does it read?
19:29
